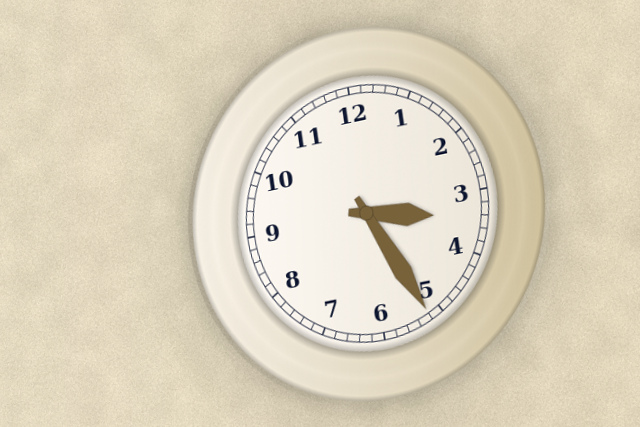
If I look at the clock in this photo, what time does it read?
3:26
